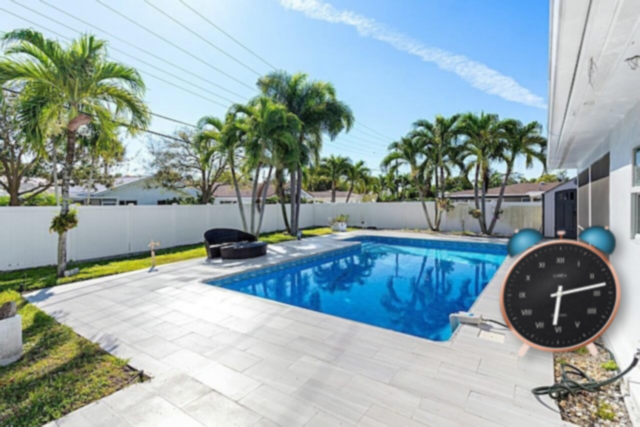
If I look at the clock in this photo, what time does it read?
6:13
